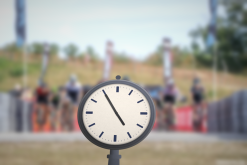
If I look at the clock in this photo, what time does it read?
4:55
